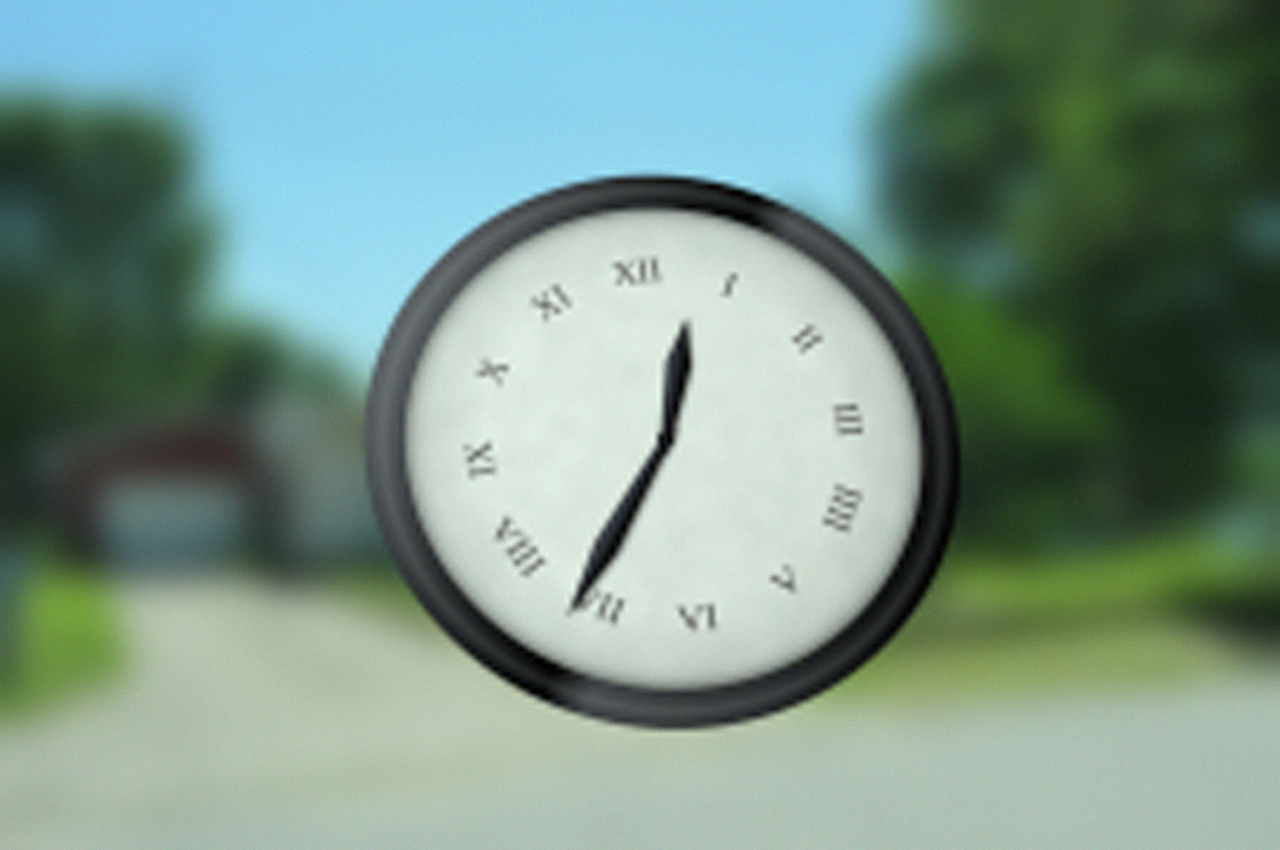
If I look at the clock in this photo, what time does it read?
12:36
